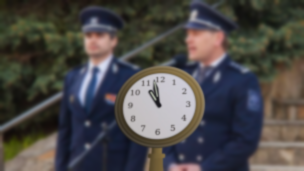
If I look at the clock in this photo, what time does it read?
10:58
